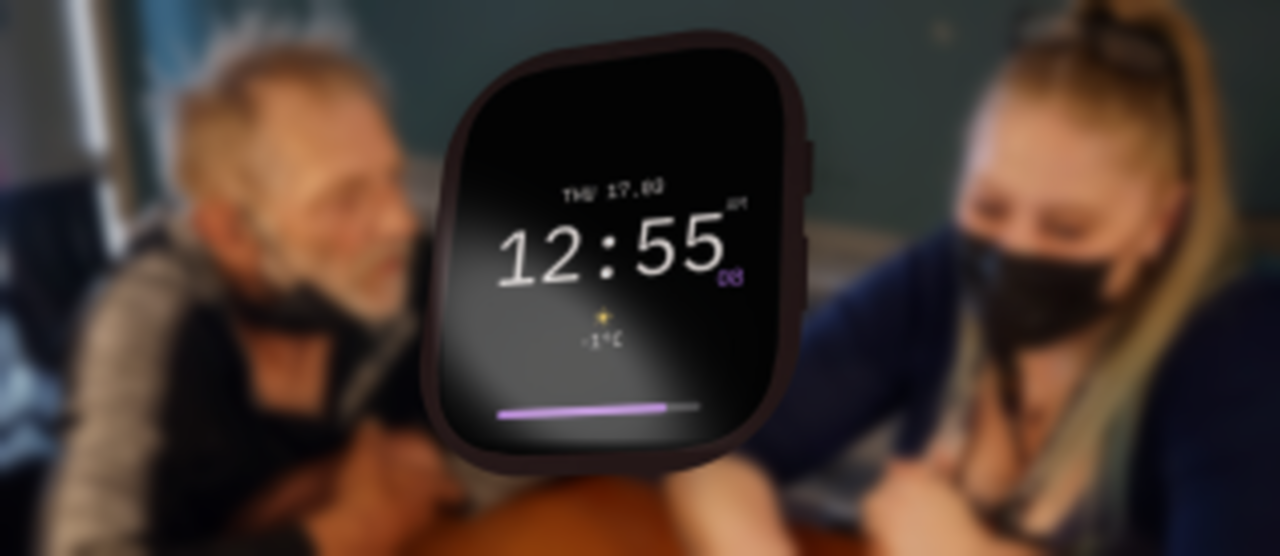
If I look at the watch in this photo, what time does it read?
12:55
